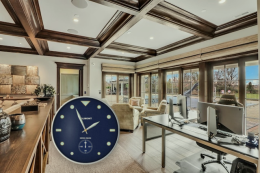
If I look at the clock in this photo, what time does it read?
1:56
